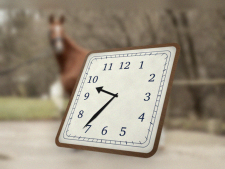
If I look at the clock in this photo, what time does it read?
9:36
